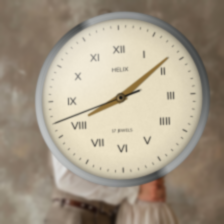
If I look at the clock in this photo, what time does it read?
8:08:42
